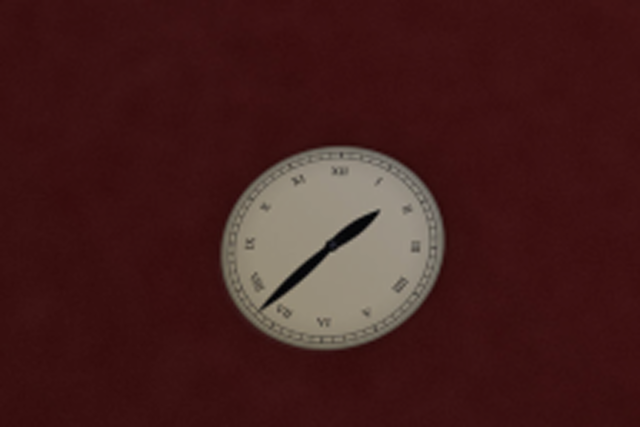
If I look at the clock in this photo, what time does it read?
1:37
